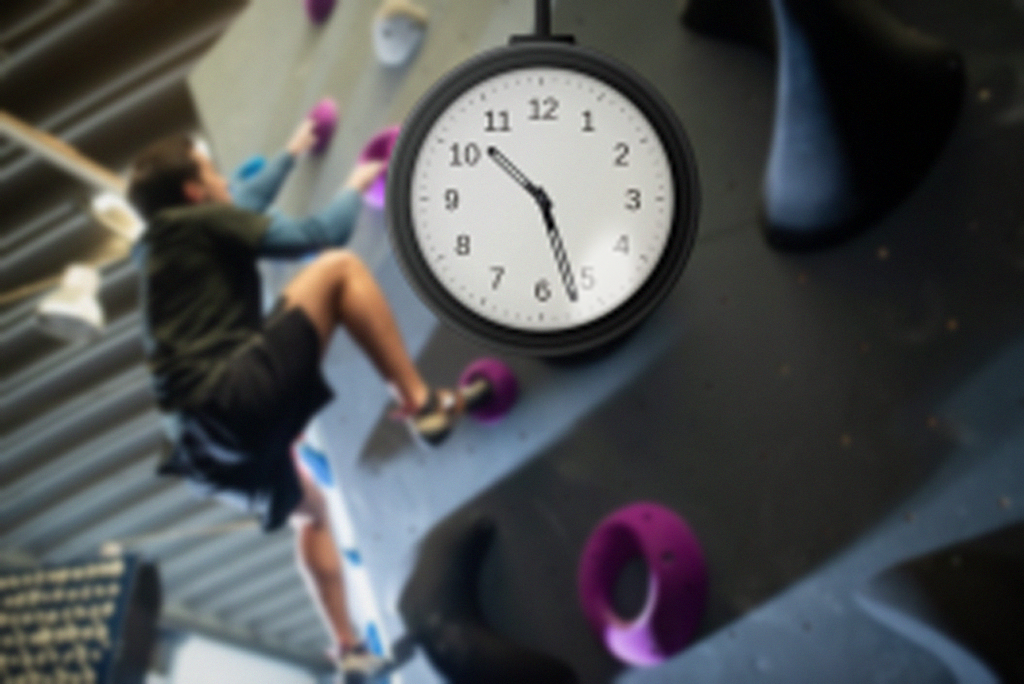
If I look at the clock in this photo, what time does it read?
10:27
